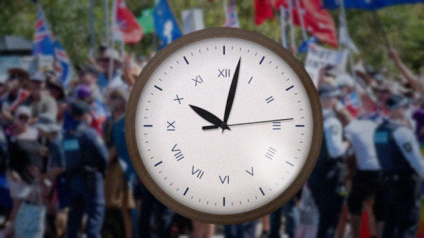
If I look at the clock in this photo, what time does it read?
10:02:14
